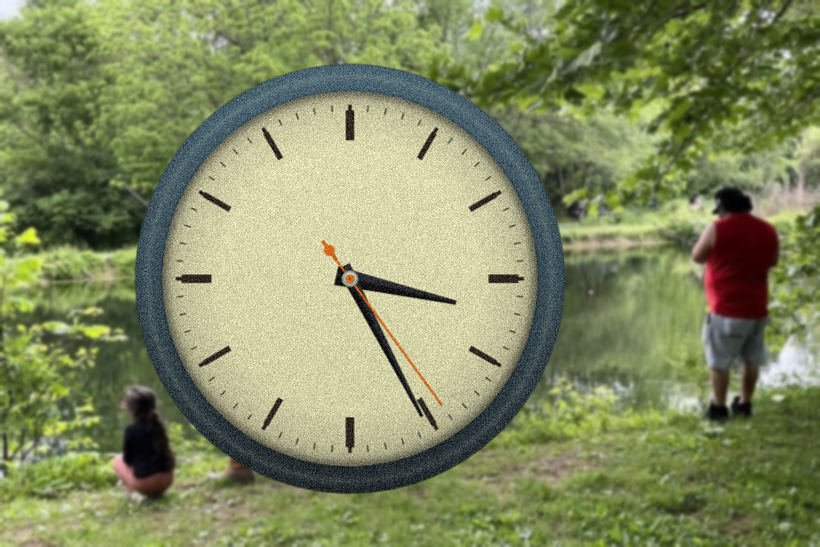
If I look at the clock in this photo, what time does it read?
3:25:24
